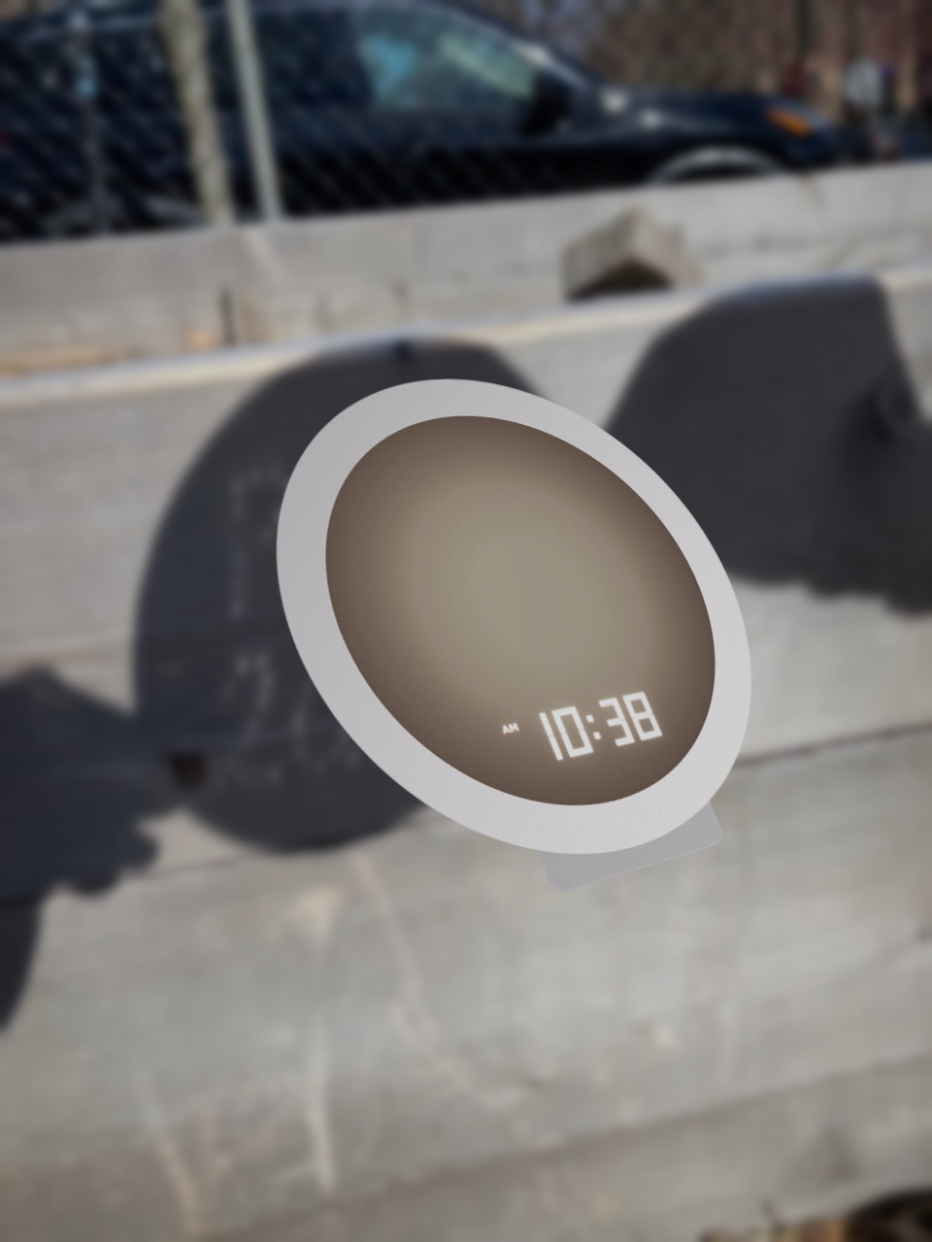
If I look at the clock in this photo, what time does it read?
10:38
